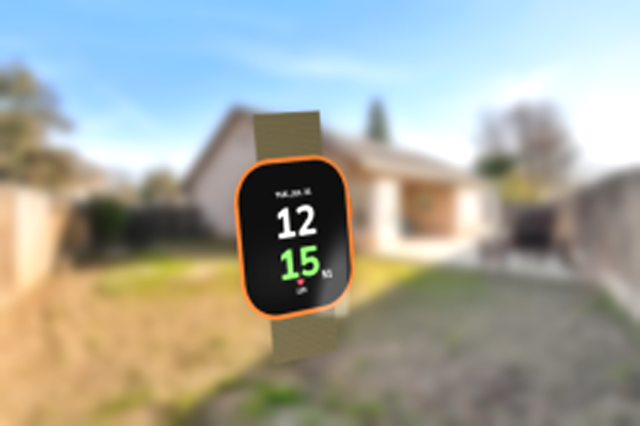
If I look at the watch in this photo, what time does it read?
12:15
